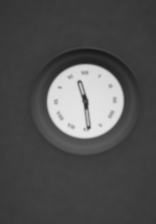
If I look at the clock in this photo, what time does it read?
11:29
